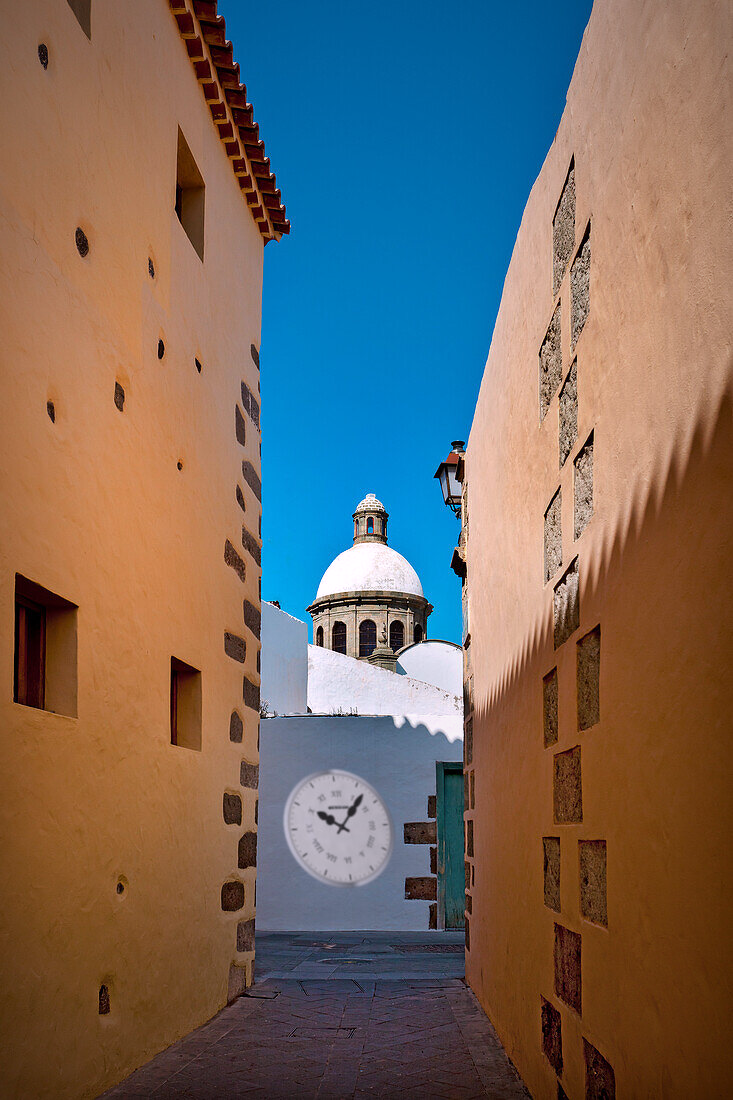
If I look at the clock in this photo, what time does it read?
10:07
